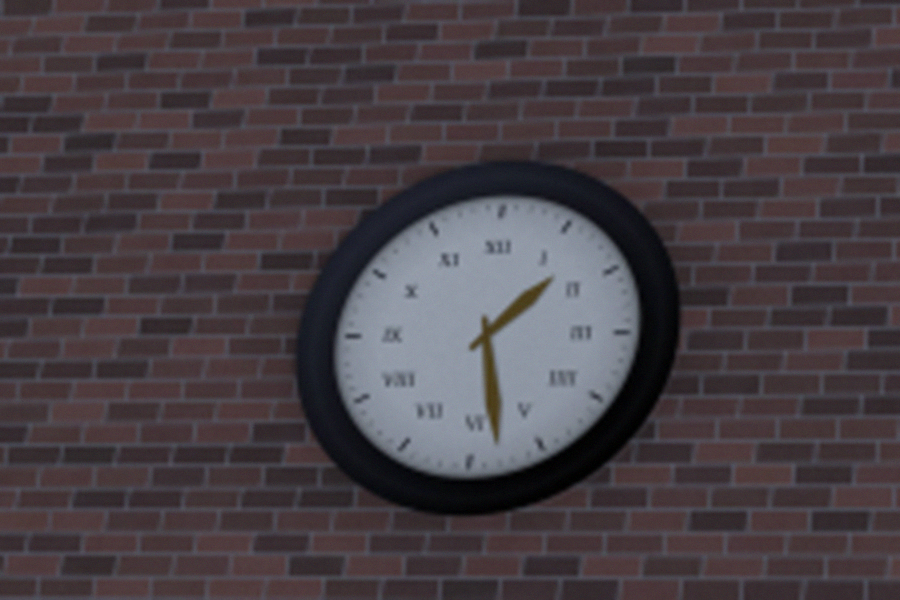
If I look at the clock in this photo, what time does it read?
1:28
